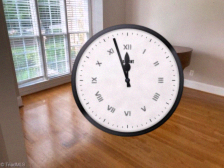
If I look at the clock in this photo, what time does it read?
11:57
